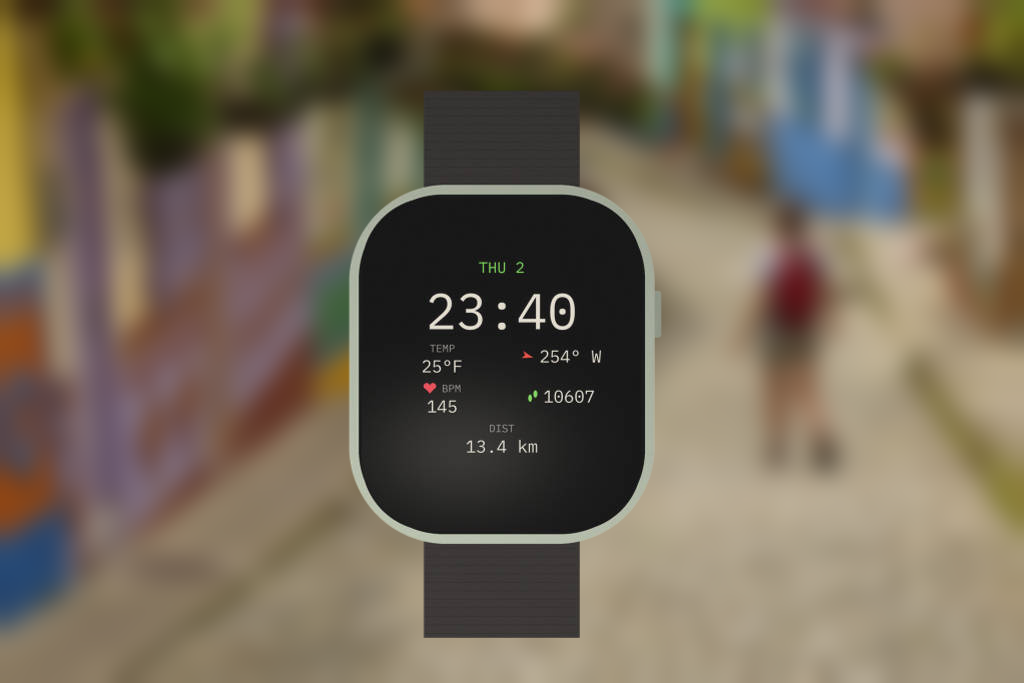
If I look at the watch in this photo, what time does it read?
23:40
